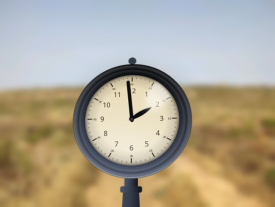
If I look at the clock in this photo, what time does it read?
1:59
